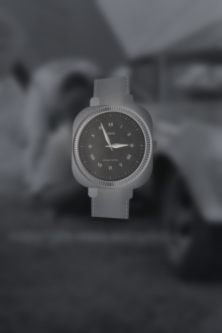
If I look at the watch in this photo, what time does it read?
2:56
